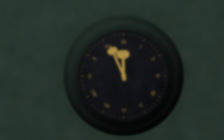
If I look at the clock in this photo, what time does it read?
11:56
